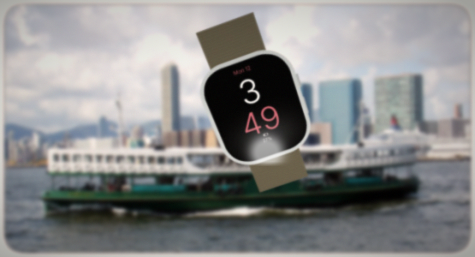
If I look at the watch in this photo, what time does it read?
3:49
